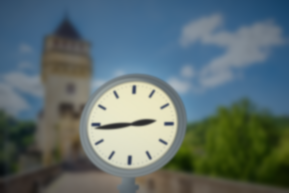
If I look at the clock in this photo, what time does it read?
2:44
